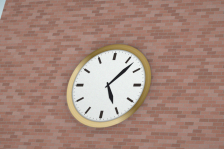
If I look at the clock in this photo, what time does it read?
5:07
